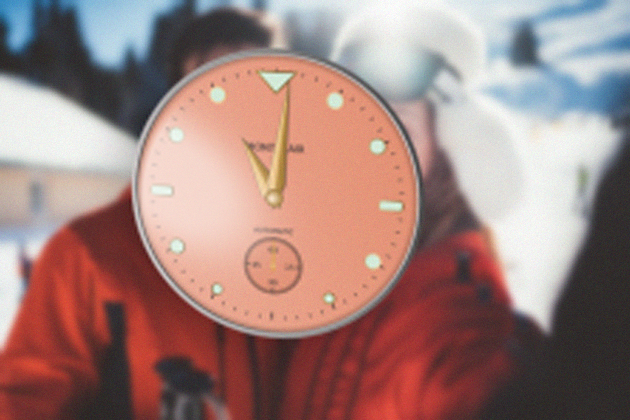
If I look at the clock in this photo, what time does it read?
11:01
